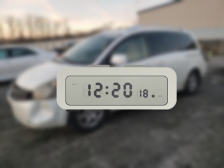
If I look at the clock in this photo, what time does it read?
12:20:18
